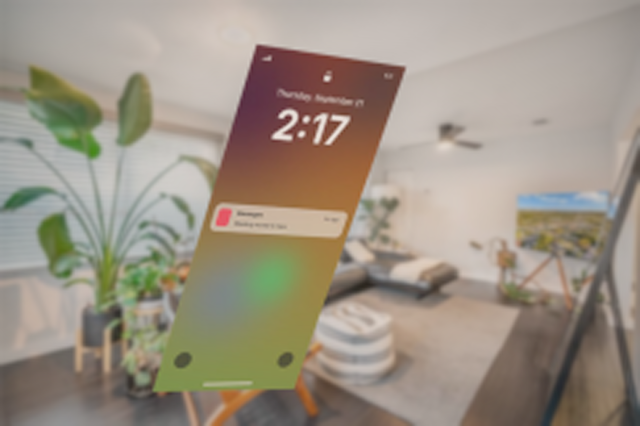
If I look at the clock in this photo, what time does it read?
2:17
